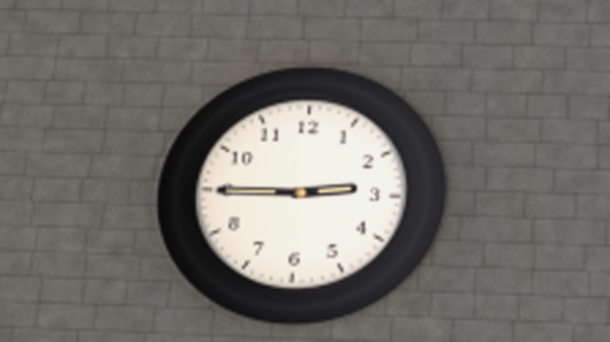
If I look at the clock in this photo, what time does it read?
2:45
